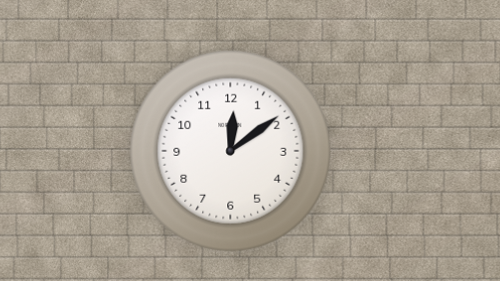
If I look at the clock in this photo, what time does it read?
12:09
